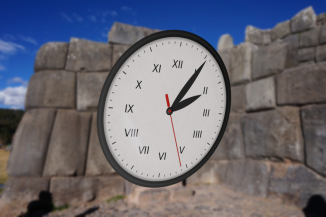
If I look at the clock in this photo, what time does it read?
2:05:26
